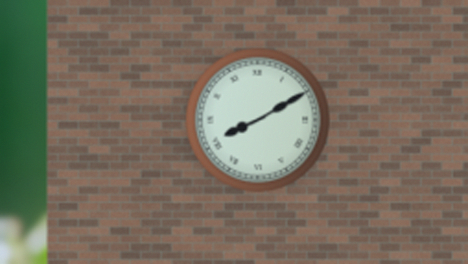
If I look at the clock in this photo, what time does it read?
8:10
